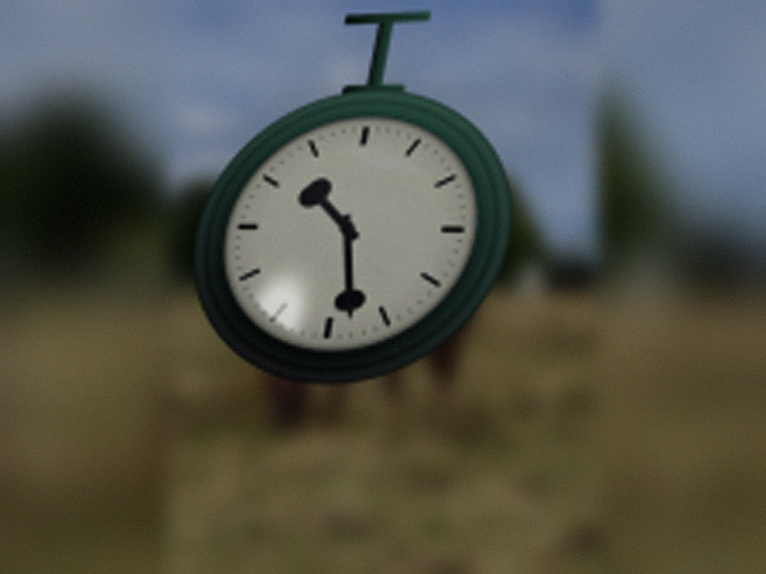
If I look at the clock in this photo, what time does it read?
10:28
